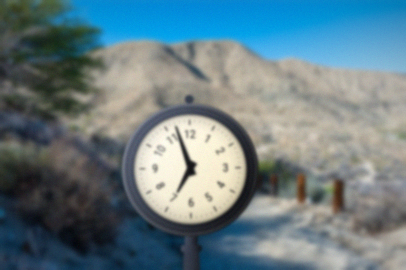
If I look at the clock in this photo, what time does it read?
6:57
